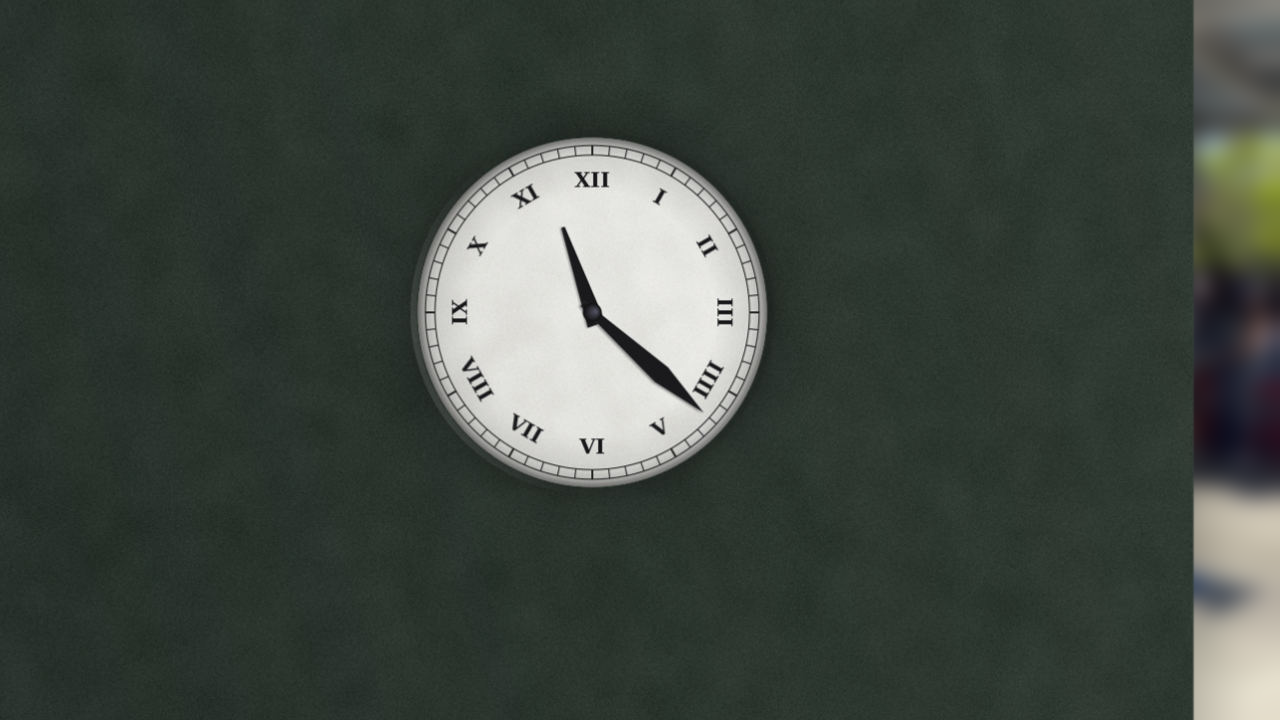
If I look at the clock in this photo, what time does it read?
11:22
